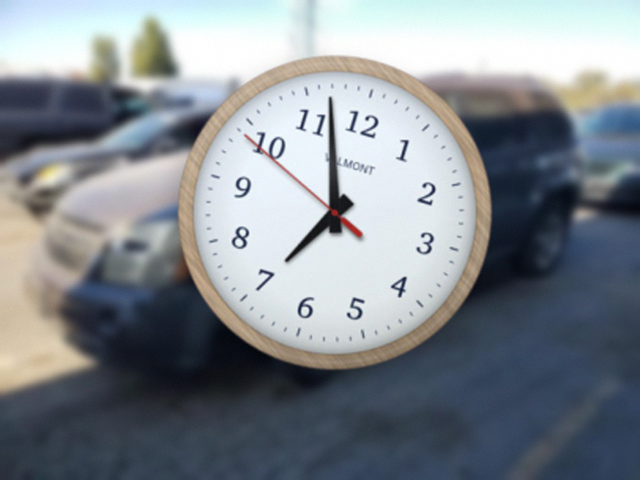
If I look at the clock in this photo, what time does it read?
6:56:49
